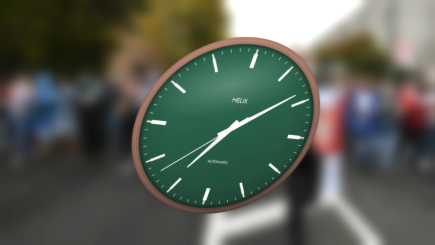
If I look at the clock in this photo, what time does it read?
7:08:38
